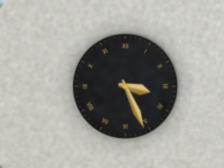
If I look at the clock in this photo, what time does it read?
3:26
